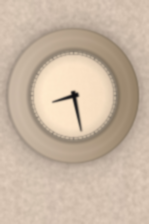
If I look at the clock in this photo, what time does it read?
8:28
